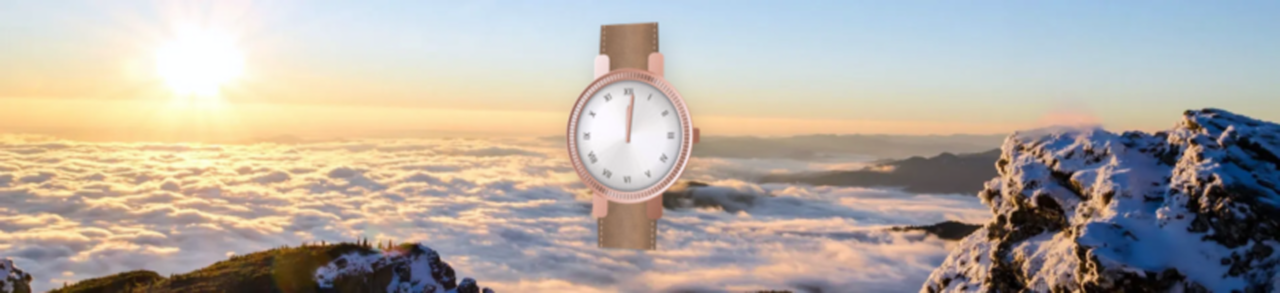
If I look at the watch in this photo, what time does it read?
12:01
